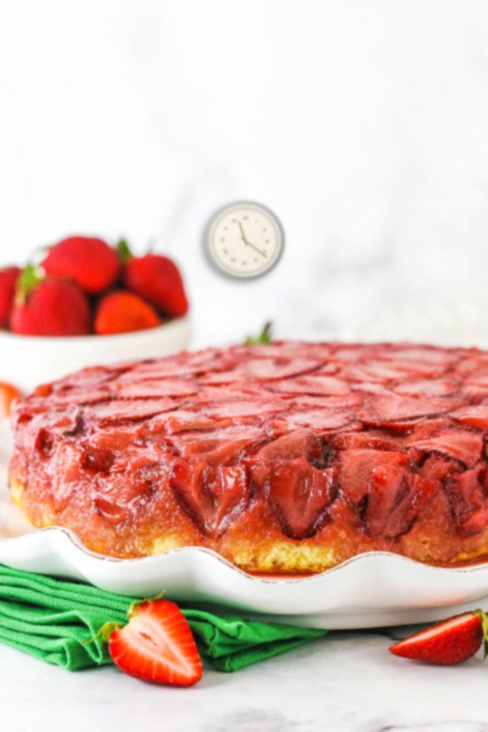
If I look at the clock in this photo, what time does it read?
11:21
